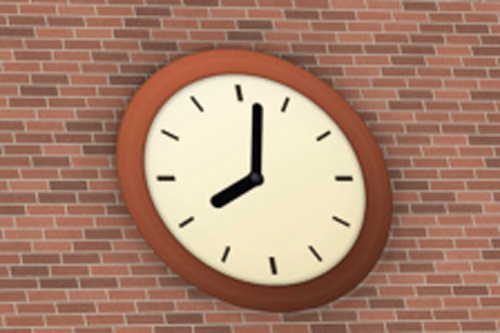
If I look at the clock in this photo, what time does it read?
8:02
